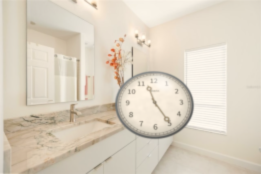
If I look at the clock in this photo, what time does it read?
11:25
